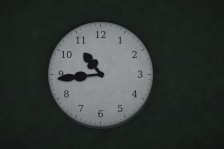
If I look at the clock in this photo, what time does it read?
10:44
